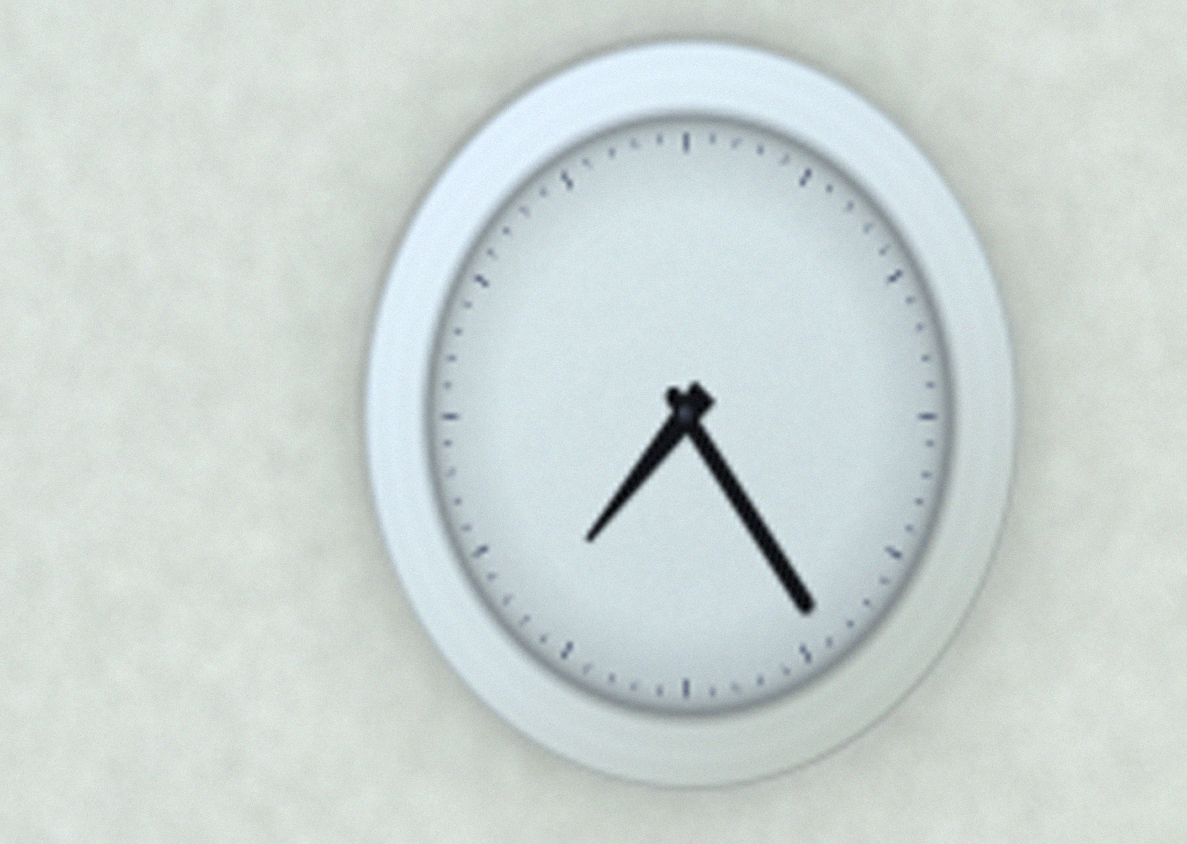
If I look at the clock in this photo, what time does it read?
7:24
